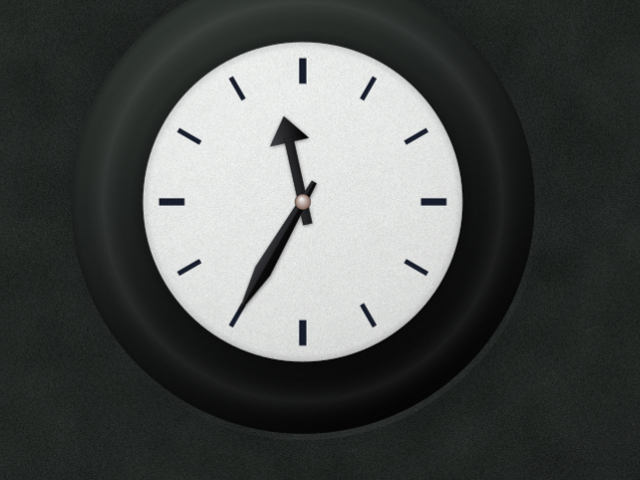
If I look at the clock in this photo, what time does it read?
11:35
